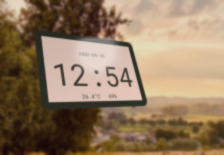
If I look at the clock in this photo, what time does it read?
12:54
